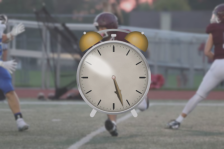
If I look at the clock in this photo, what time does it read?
5:27
